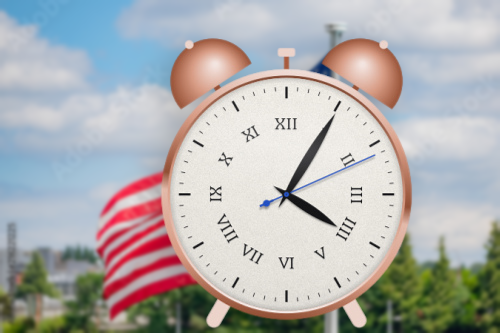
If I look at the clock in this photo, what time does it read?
4:05:11
